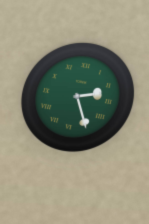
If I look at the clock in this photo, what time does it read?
2:25
